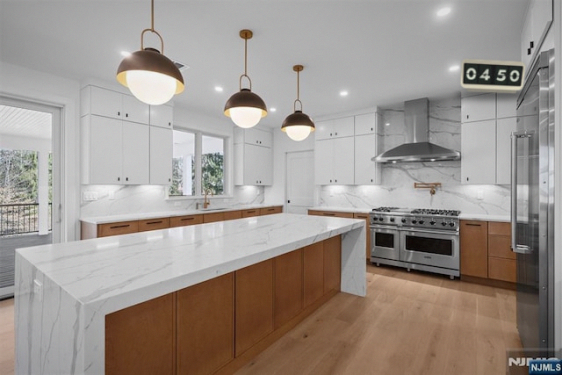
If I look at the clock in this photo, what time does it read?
4:50
